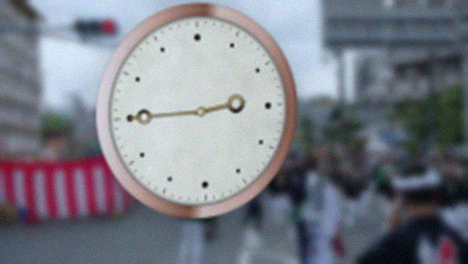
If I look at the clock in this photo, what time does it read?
2:45
